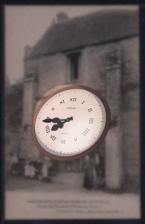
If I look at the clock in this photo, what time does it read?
7:44
